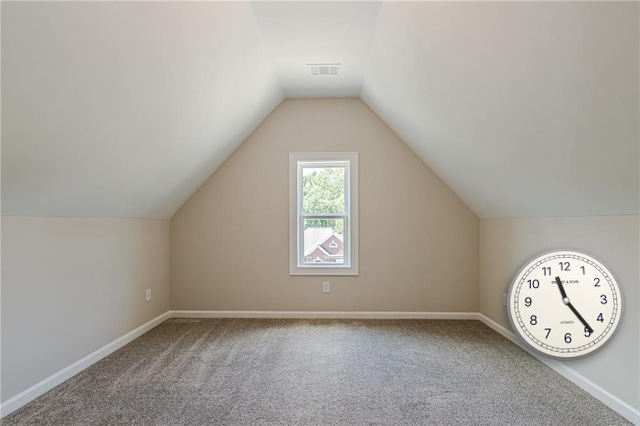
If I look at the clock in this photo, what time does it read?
11:24
